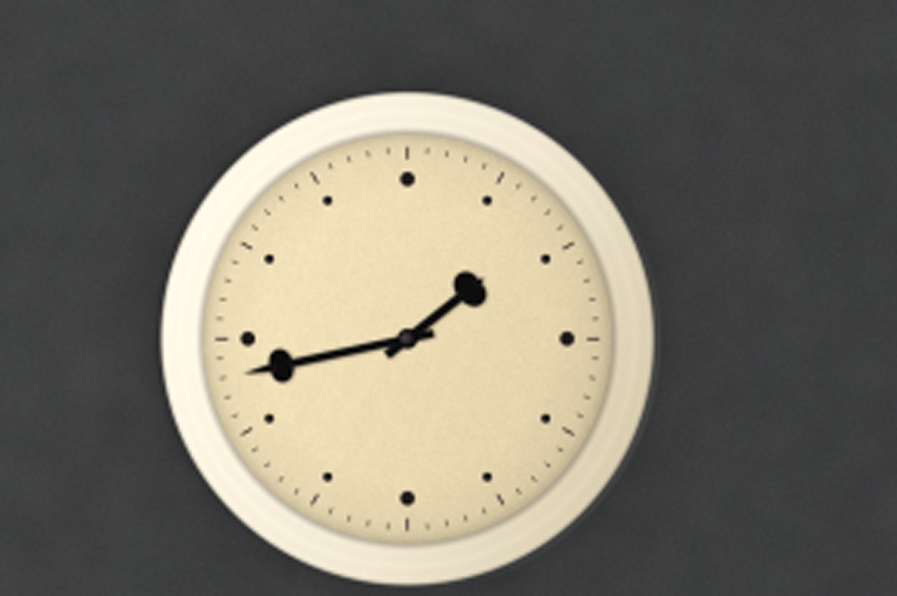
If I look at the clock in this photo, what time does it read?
1:43
